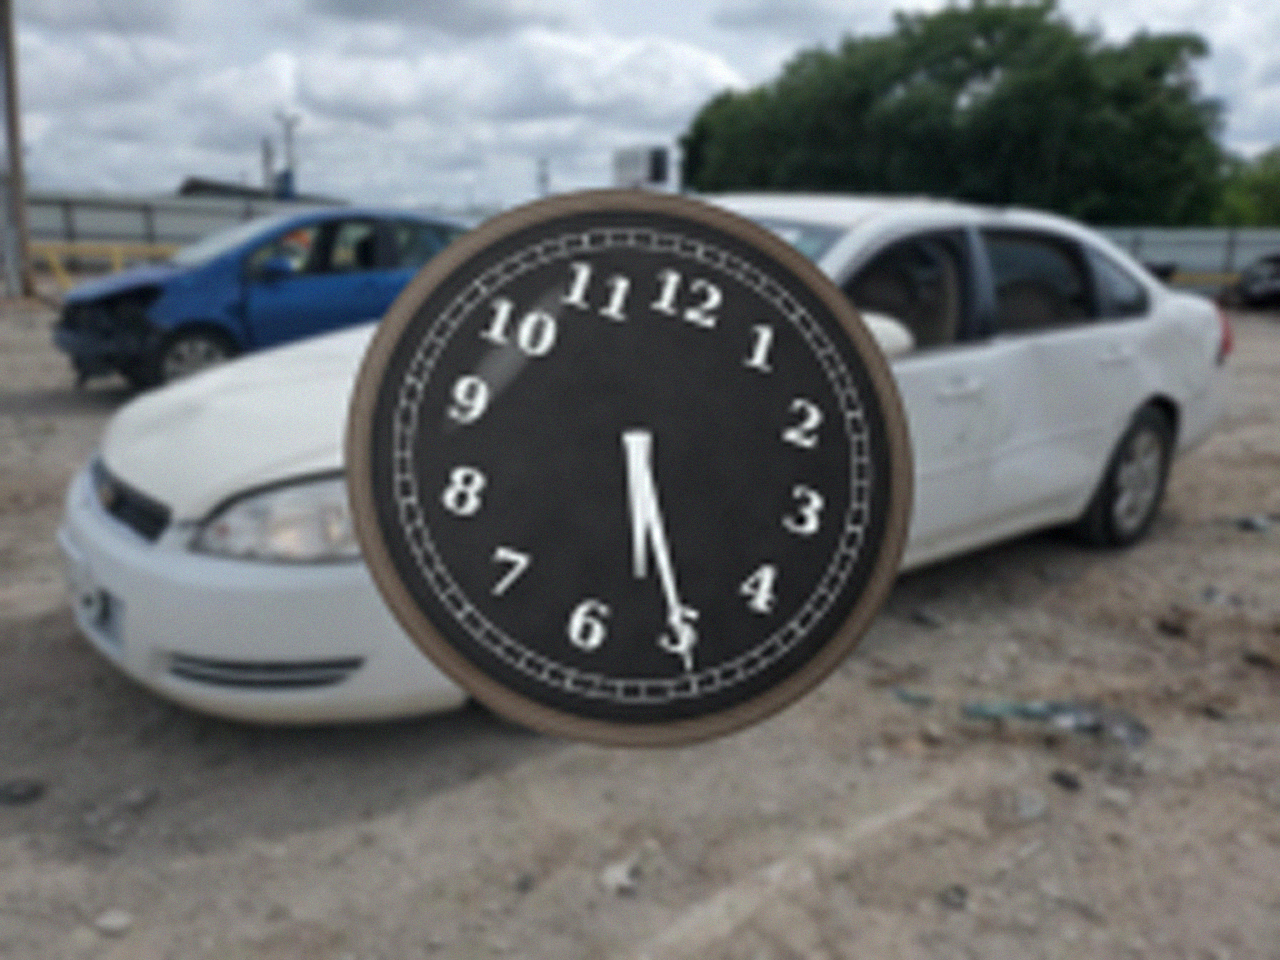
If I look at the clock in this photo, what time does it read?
5:25
